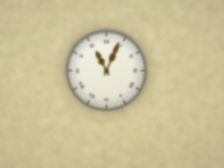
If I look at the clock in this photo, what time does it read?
11:04
